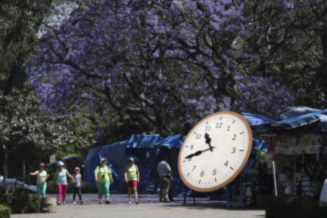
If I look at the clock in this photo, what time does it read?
10:41
